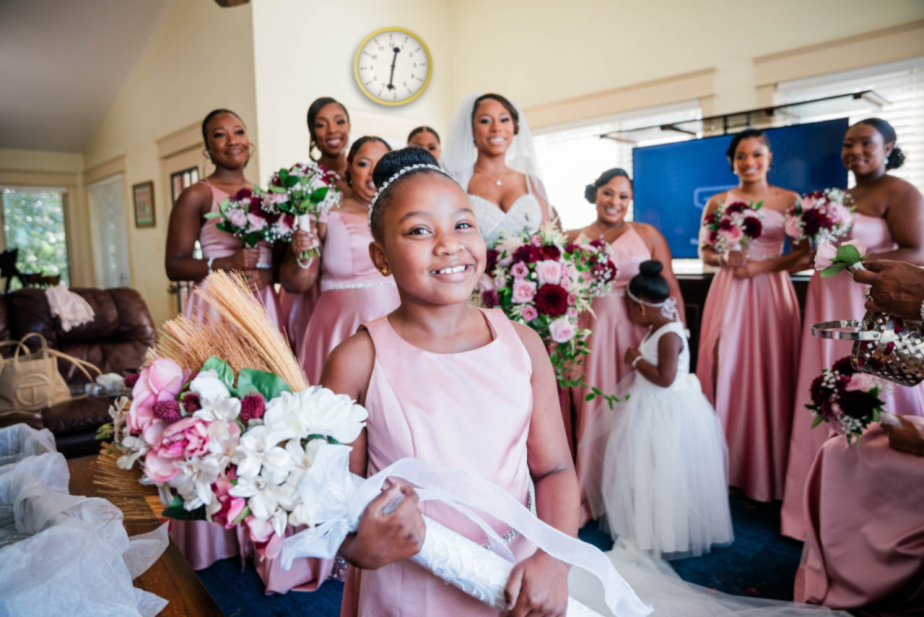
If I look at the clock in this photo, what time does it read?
12:32
